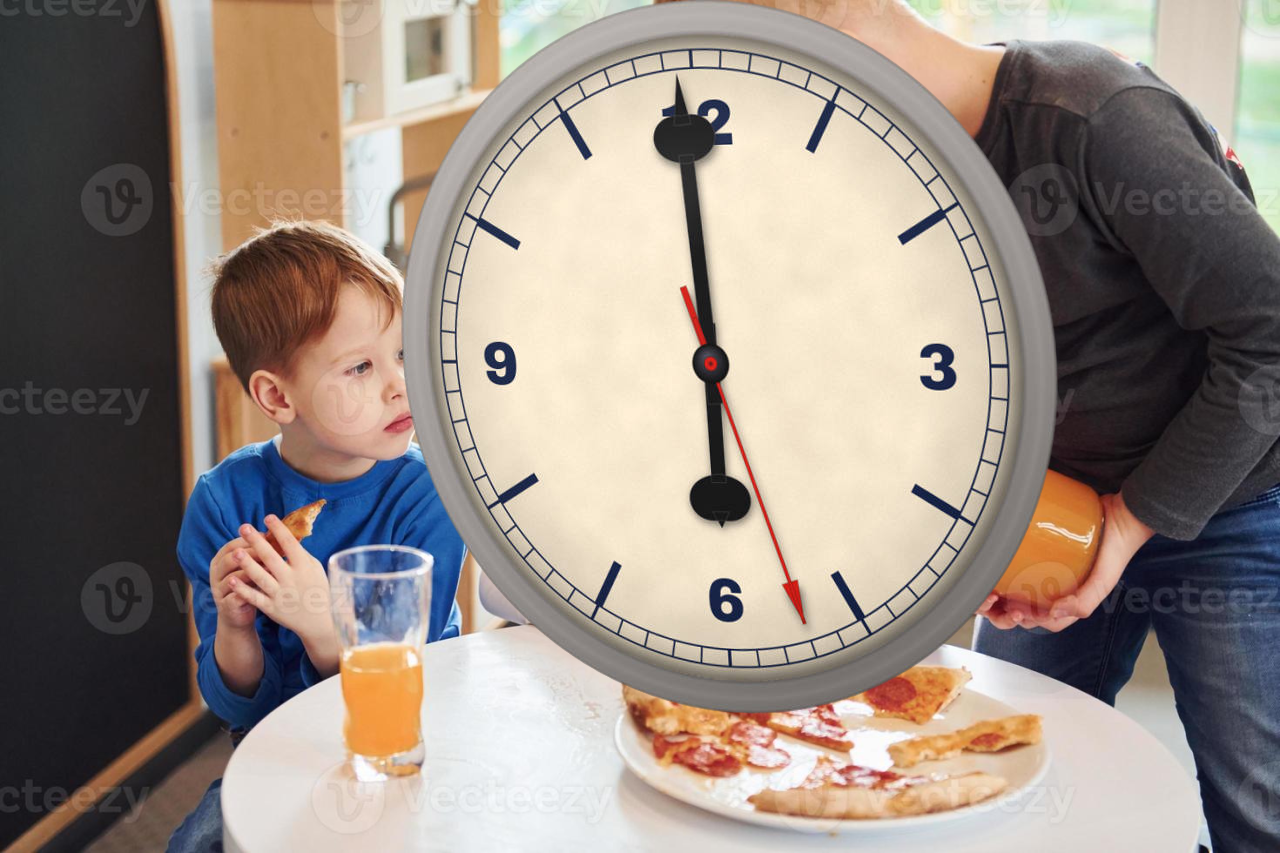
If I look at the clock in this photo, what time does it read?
5:59:27
